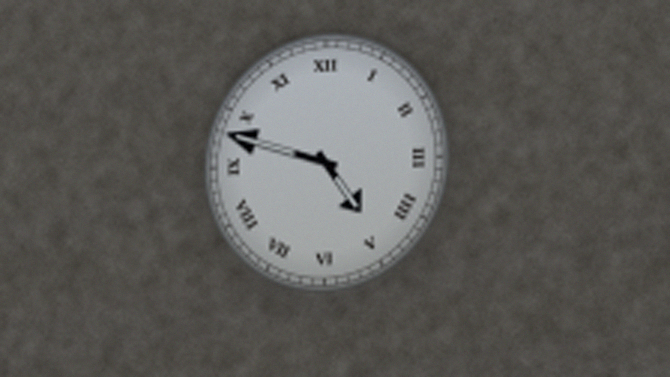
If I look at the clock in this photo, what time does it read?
4:48
